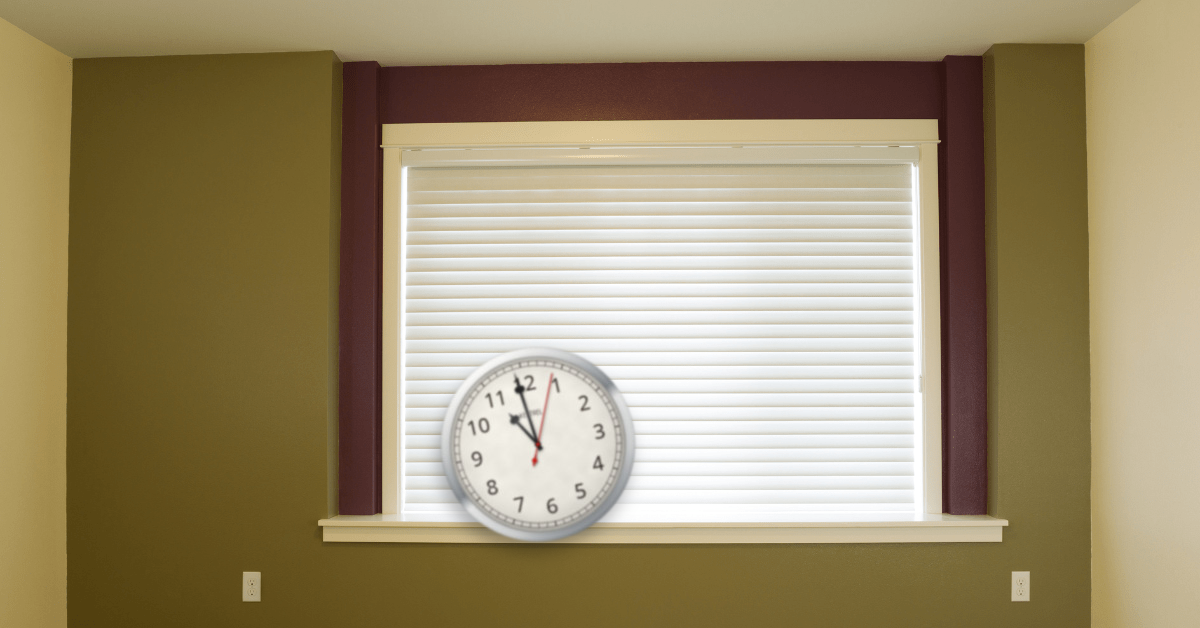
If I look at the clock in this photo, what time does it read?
10:59:04
